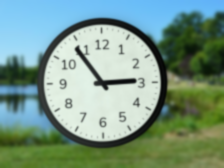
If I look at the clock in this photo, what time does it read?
2:54
